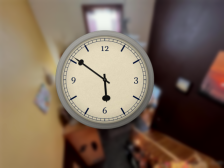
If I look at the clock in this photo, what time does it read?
5:51
